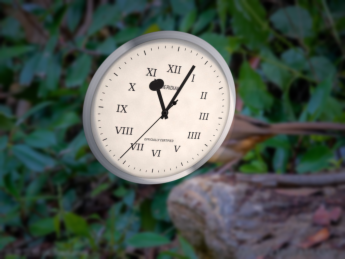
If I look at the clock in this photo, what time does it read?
11:03:36
